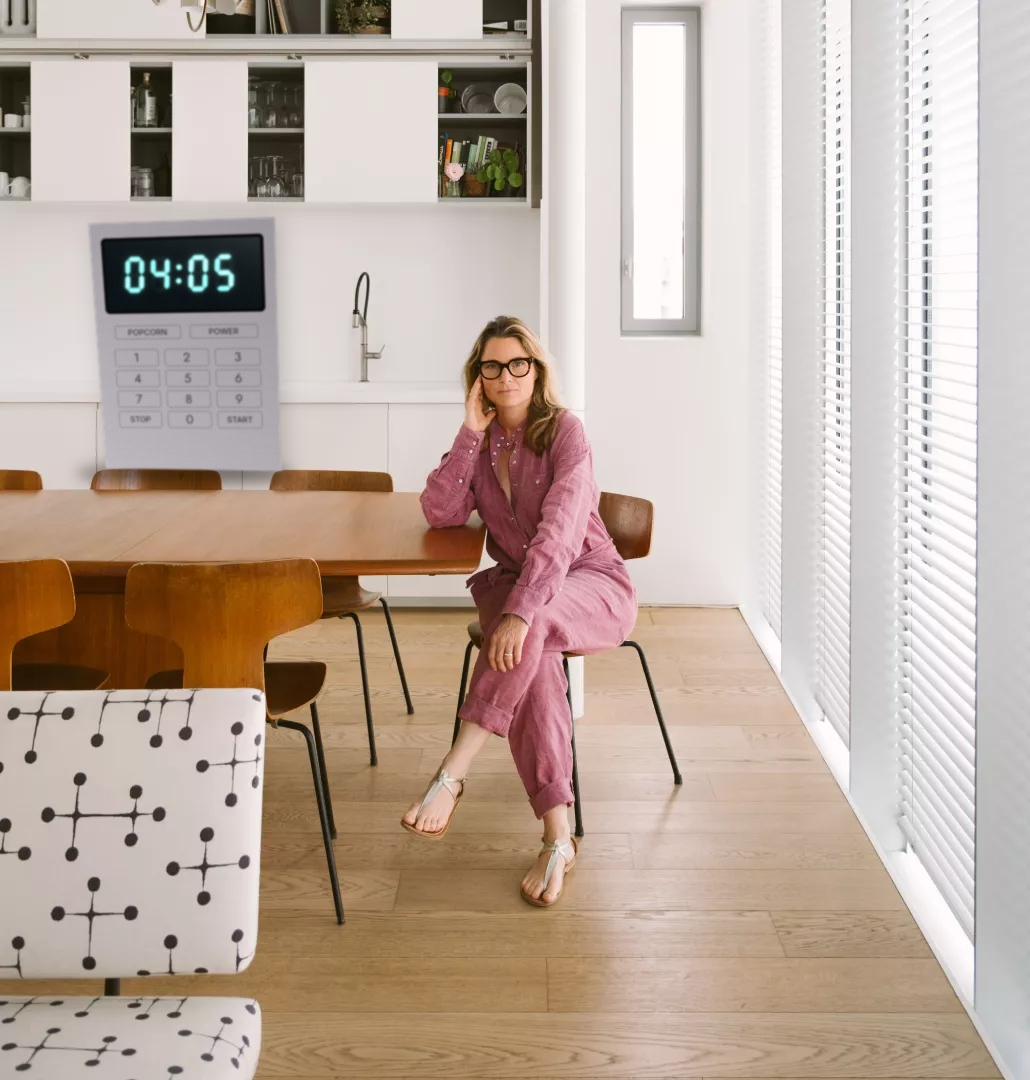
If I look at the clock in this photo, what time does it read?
4:05
